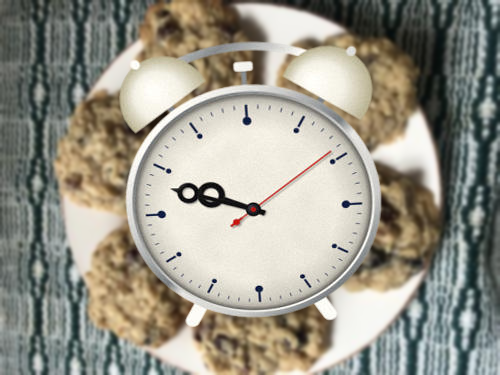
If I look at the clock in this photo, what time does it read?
9:48:09
